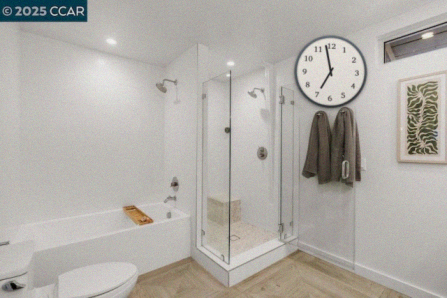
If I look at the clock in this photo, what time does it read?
6:58
